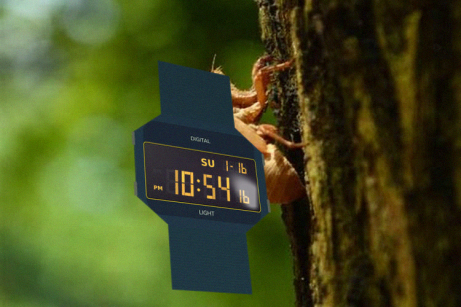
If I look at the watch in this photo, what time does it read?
10:54:16
